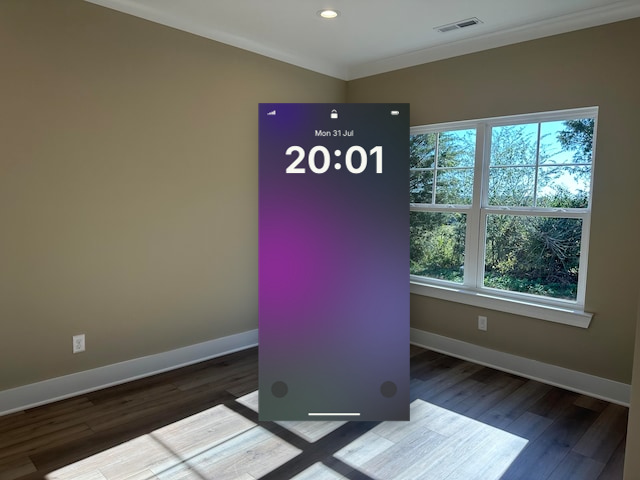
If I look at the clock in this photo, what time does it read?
20:01
